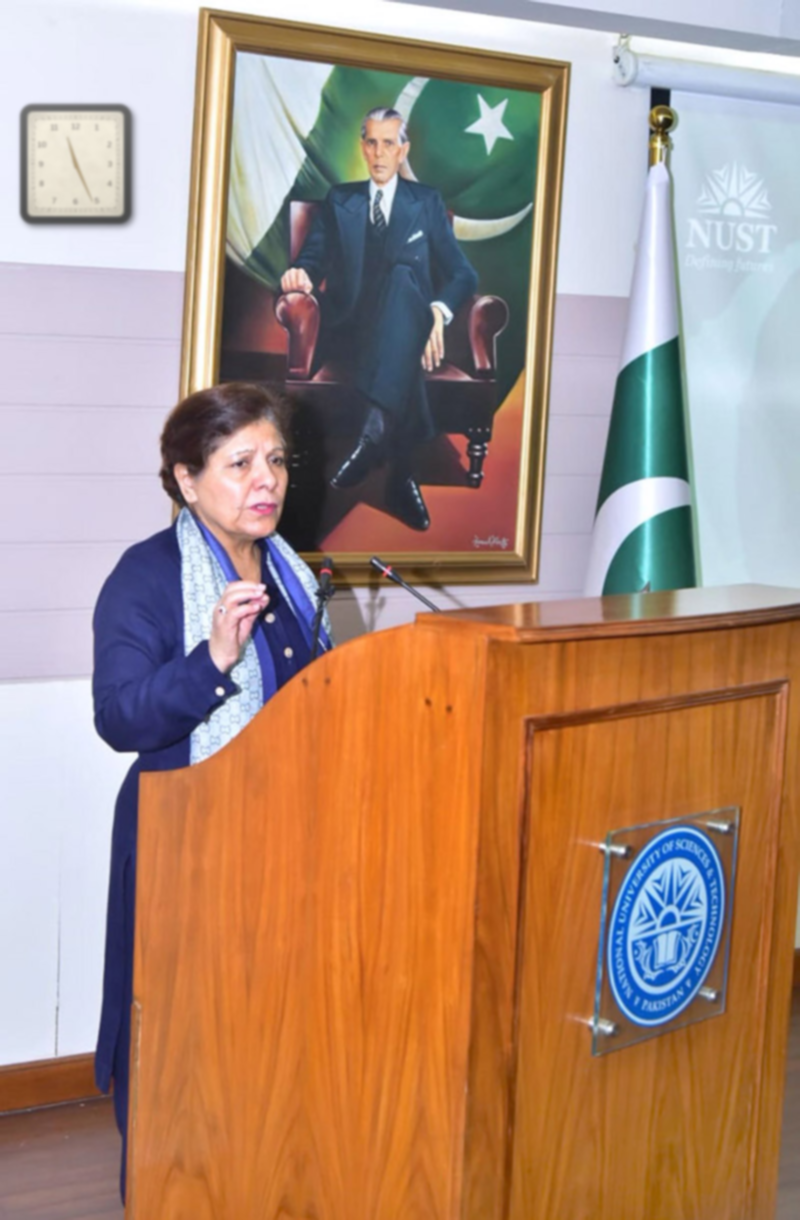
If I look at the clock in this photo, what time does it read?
11:26
